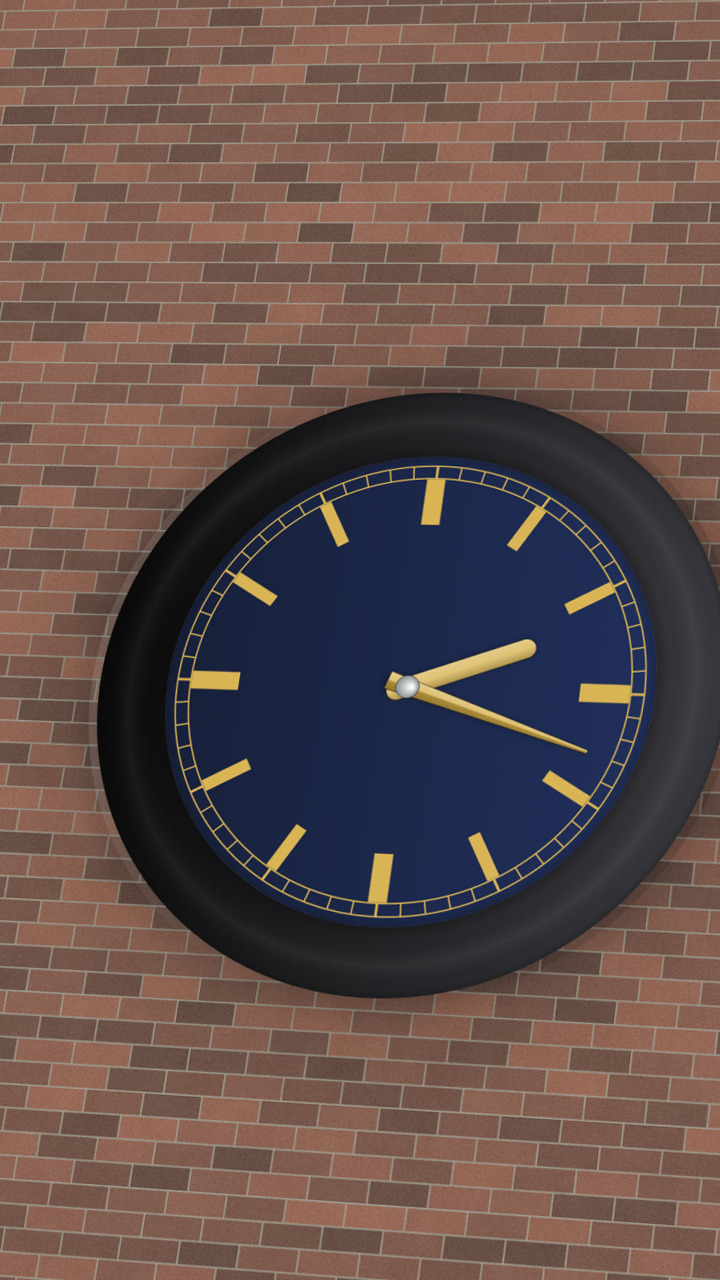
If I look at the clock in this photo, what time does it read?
2:18
